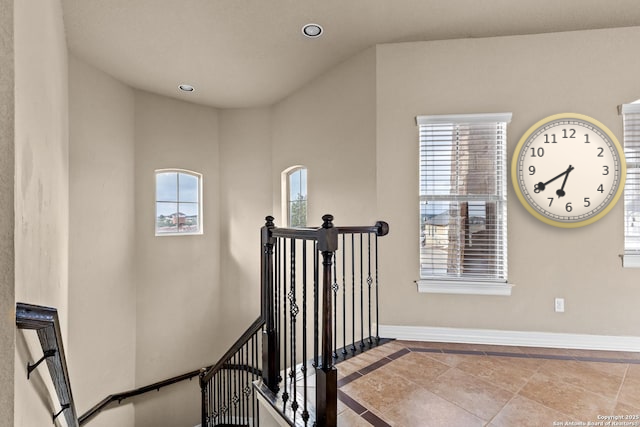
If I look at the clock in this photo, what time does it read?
6:40
